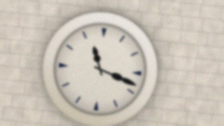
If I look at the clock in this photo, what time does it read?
11:18
